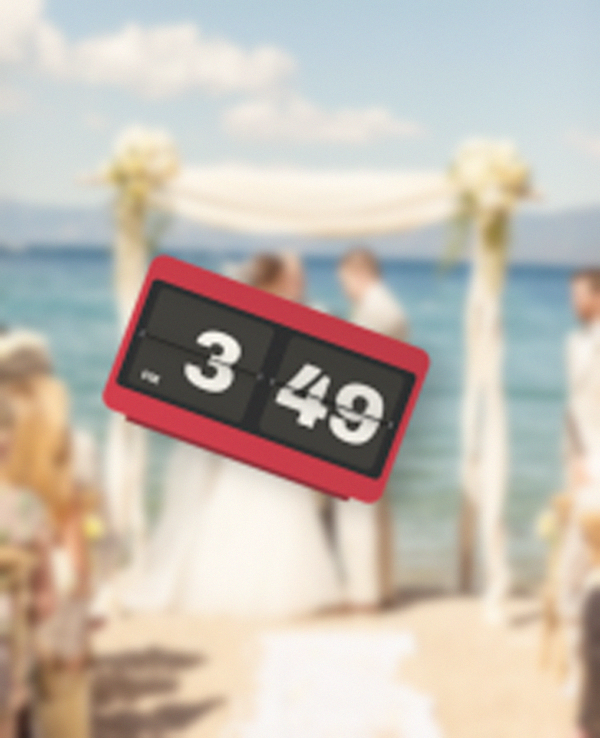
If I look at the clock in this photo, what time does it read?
3:49
